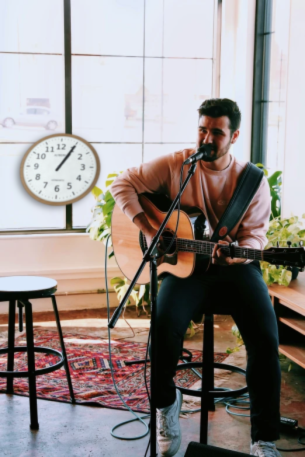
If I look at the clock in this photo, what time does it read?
1:05
